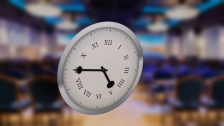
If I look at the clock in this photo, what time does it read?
4:45
